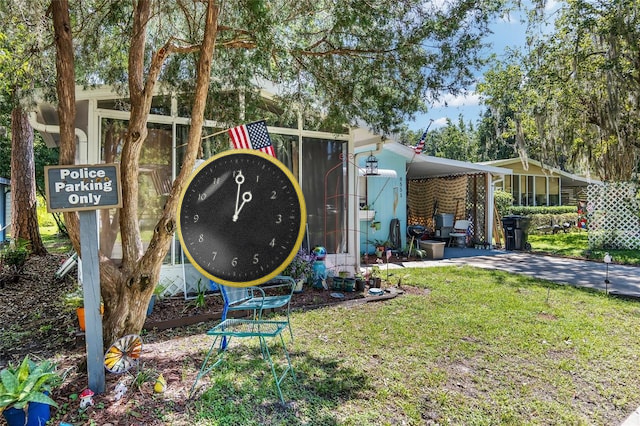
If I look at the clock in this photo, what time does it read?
1:01
